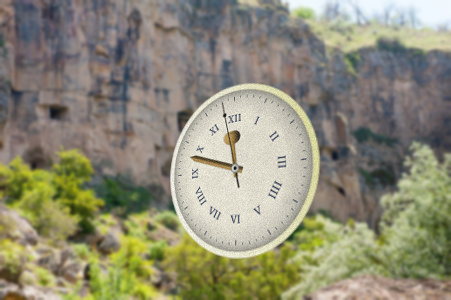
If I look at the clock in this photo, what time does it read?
11:47:58
